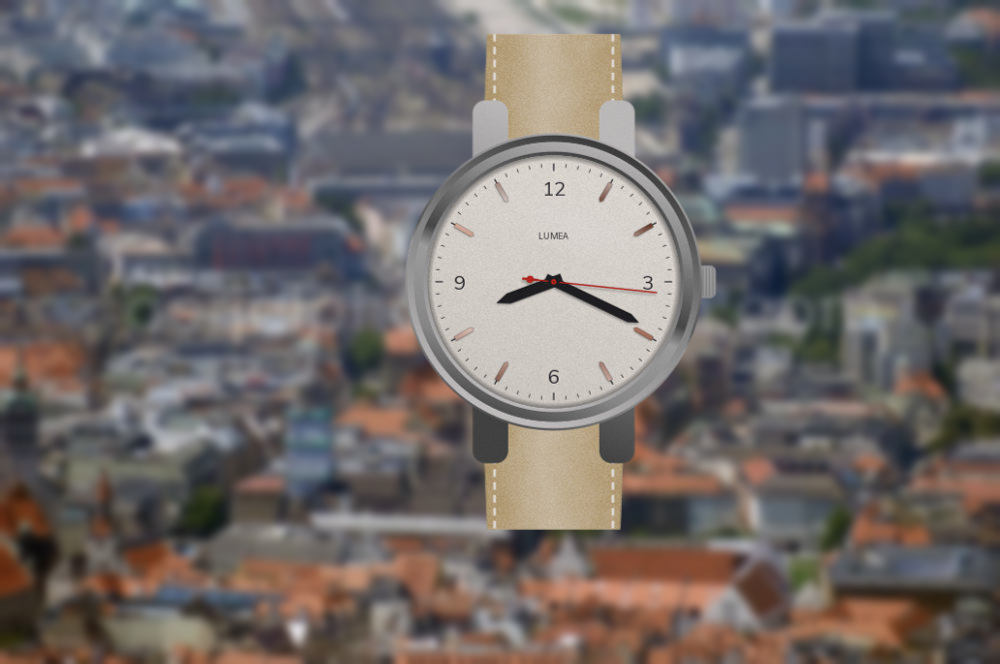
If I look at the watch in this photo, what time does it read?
8:19:16
